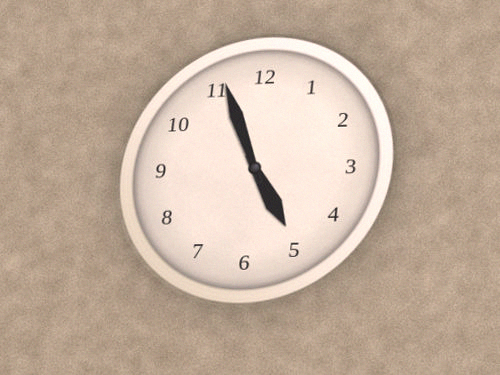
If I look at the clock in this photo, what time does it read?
4:56
